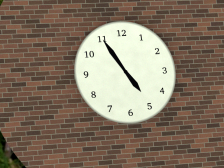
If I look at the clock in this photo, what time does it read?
4:55
